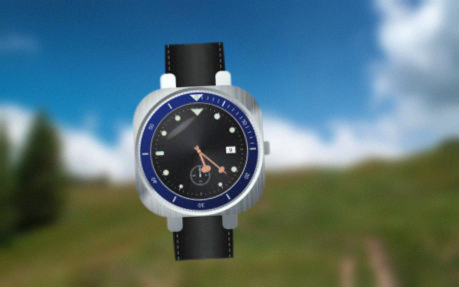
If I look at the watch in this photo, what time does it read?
5:22
